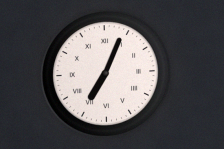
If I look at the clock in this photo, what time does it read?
7:04
